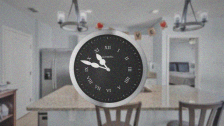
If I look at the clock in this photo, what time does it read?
10:48
